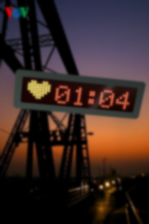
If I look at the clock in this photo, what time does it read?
1:04
